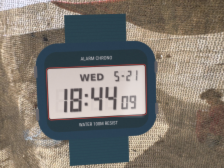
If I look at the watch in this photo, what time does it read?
18:44:09
